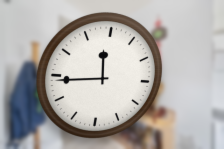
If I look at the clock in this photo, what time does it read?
11:44
